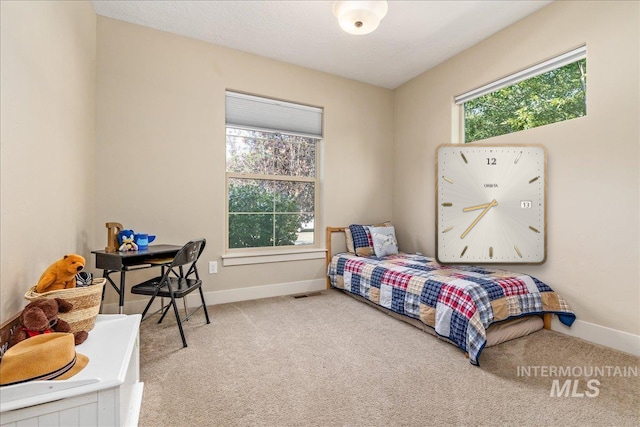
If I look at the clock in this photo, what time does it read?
8:37
